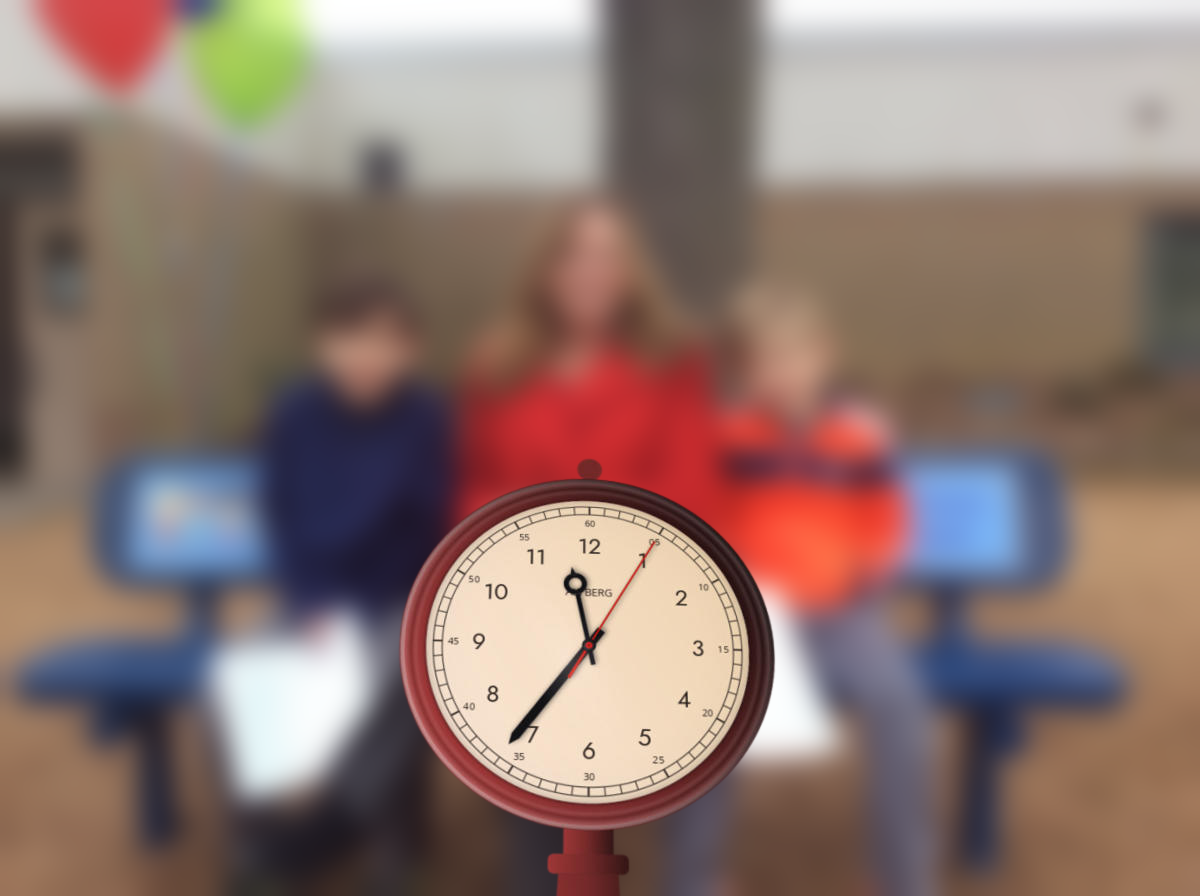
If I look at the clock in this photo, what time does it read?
11:36:05
